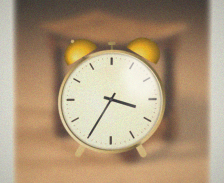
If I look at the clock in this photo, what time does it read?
3:35
